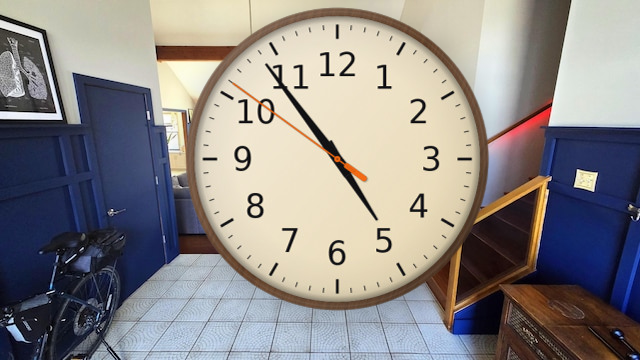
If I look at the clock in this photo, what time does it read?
4:53:51
